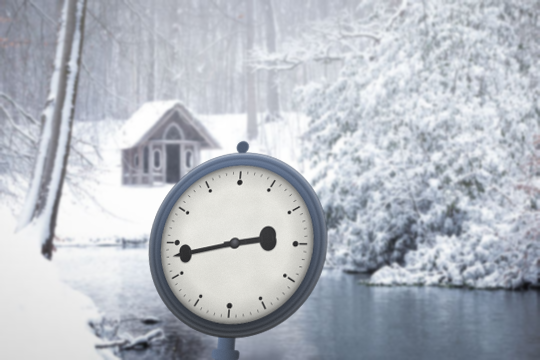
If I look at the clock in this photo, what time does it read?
2:43
